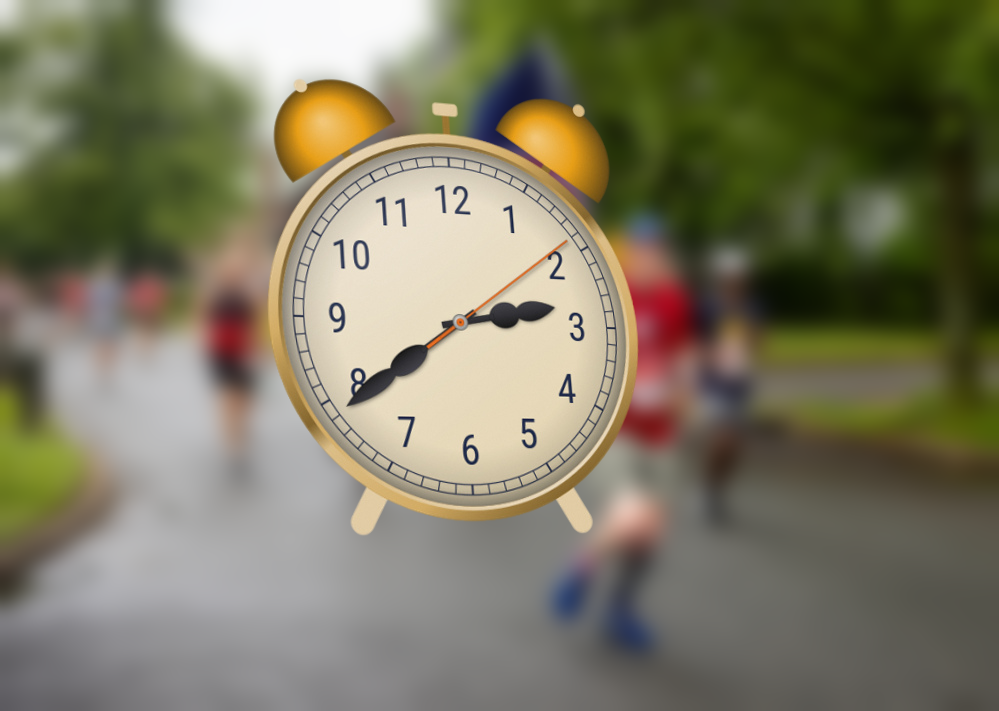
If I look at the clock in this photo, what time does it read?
2:39:09
